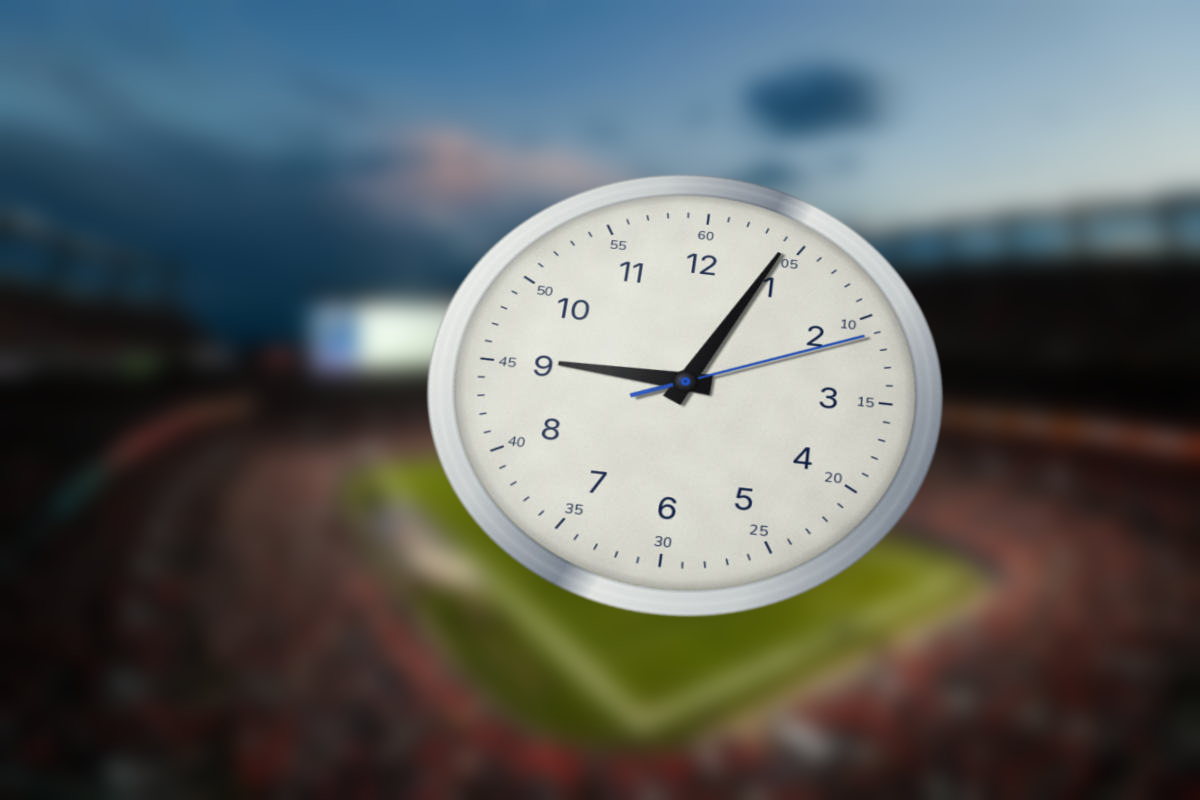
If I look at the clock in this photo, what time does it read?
9:04:11
